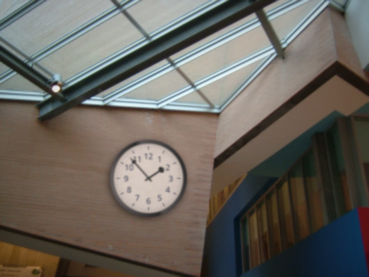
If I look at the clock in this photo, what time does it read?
1:53
